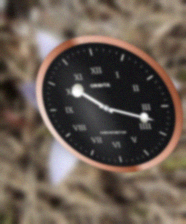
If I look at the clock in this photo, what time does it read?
10:18
